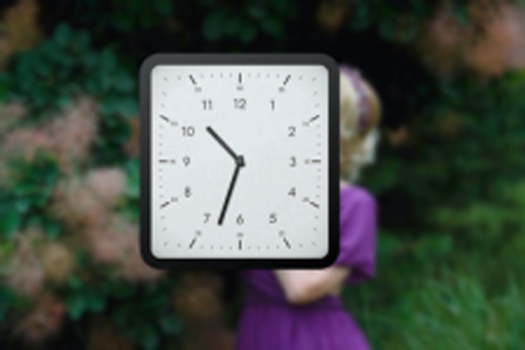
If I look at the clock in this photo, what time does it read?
10:33
